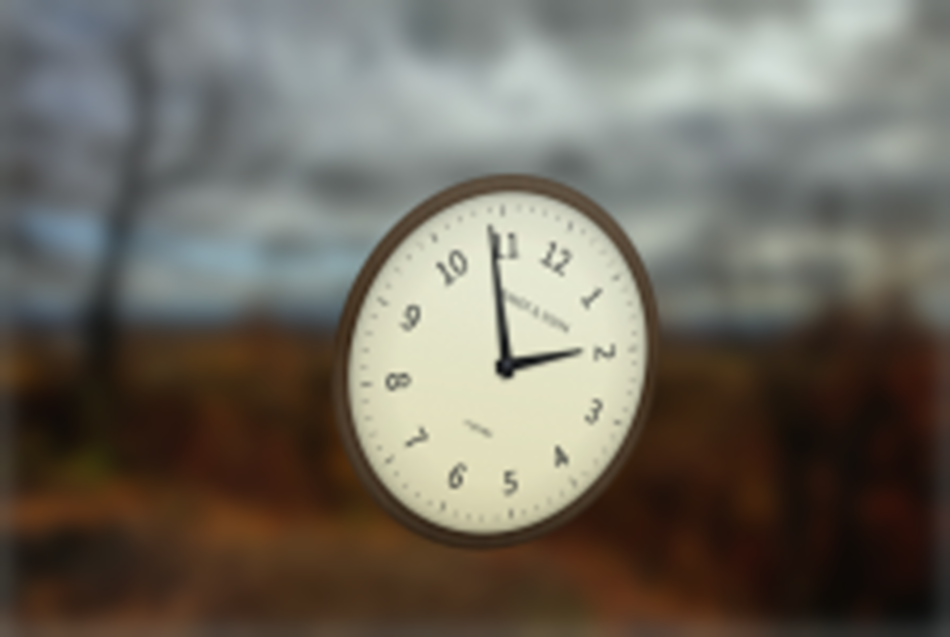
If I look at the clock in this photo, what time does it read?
1:54
